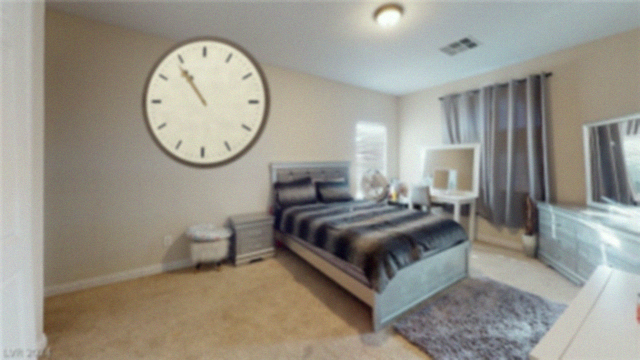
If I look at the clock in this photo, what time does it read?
10:54
